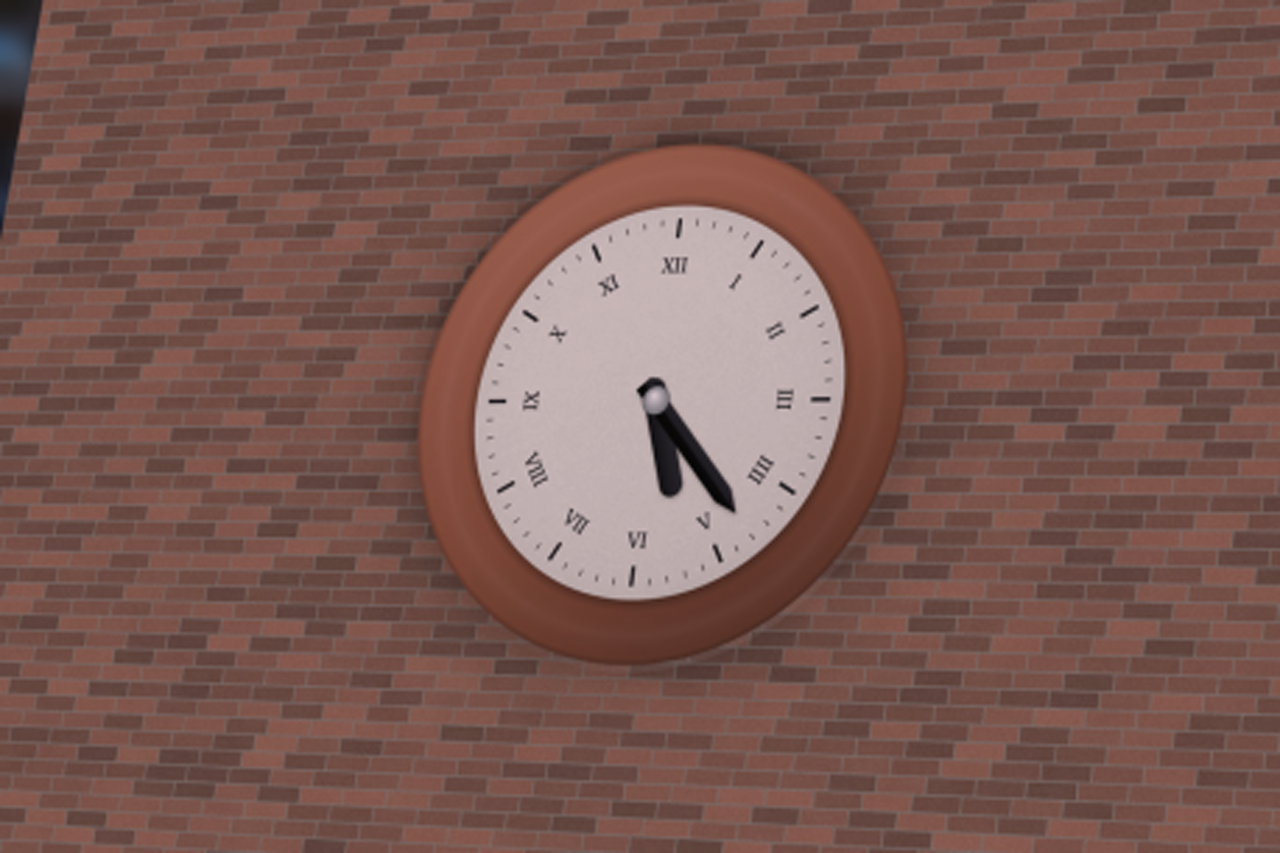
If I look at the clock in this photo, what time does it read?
5:23
